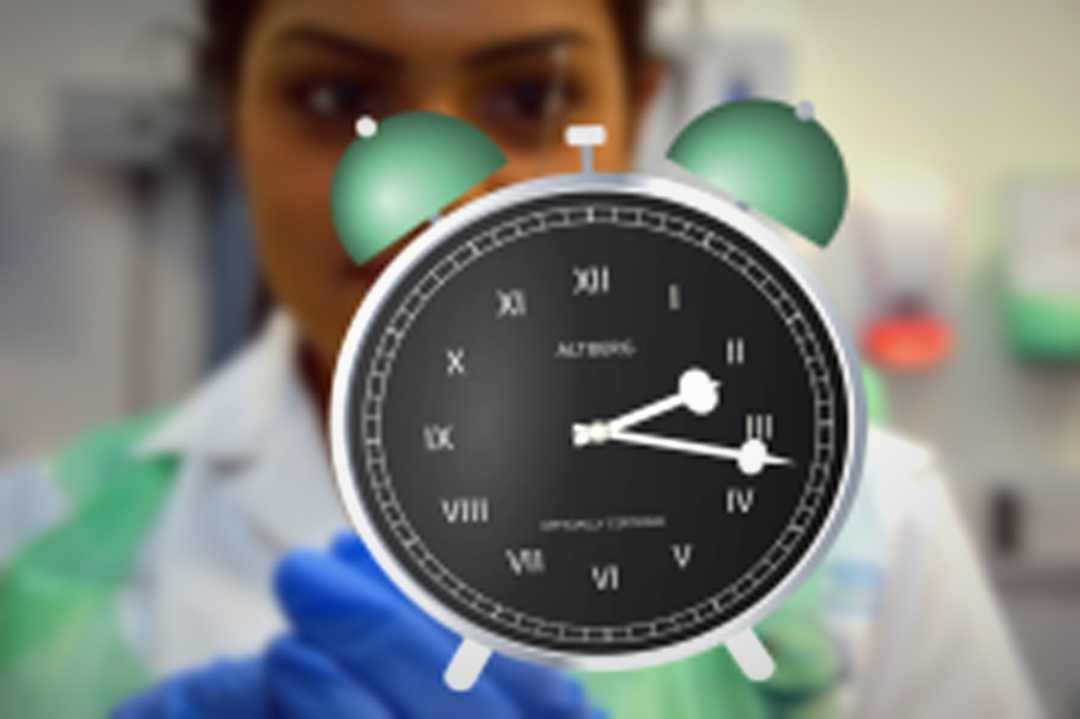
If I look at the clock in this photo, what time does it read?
2:17
